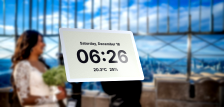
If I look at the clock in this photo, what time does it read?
6:26
